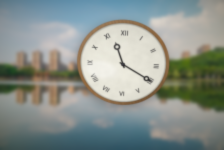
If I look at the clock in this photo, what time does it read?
11:20
